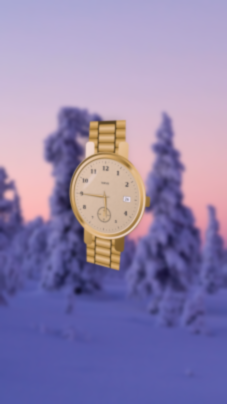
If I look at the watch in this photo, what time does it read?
5:45
